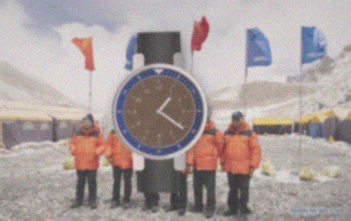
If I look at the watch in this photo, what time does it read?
1:21
